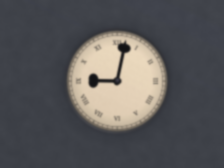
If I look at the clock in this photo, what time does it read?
9:02
